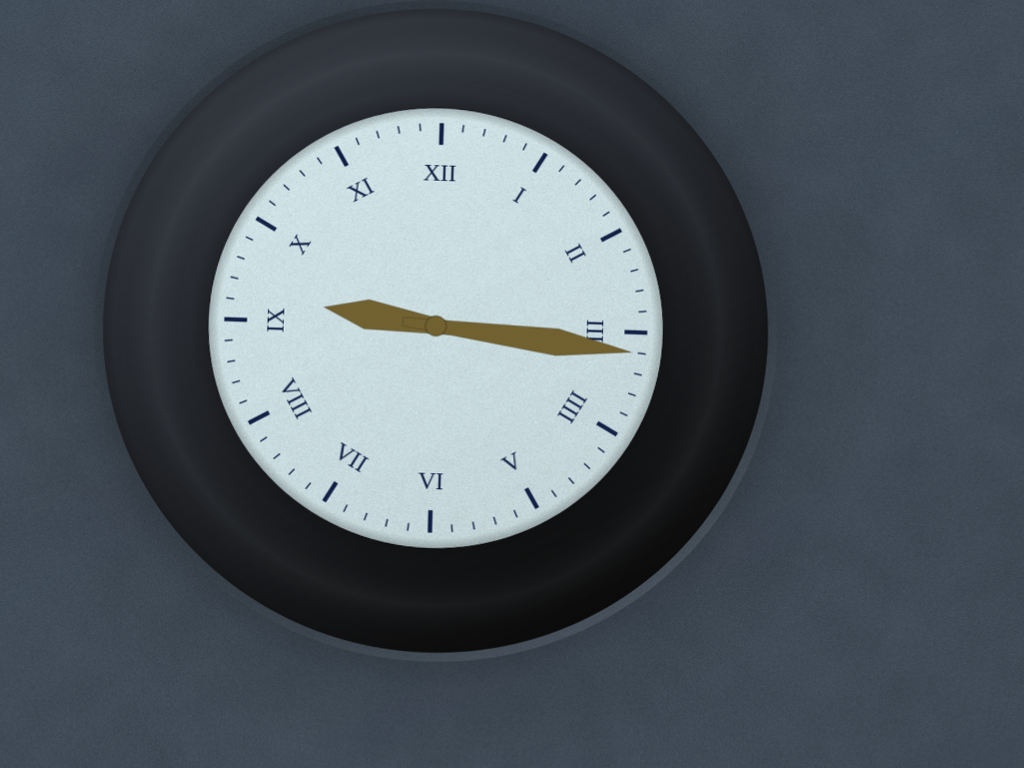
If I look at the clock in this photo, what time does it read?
9:16
